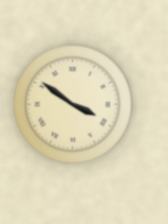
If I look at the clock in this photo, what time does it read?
3:51
